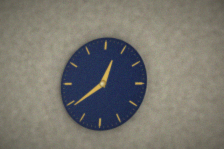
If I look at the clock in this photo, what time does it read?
12:39
